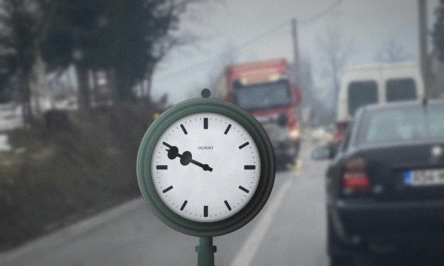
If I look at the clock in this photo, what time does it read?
9:49
